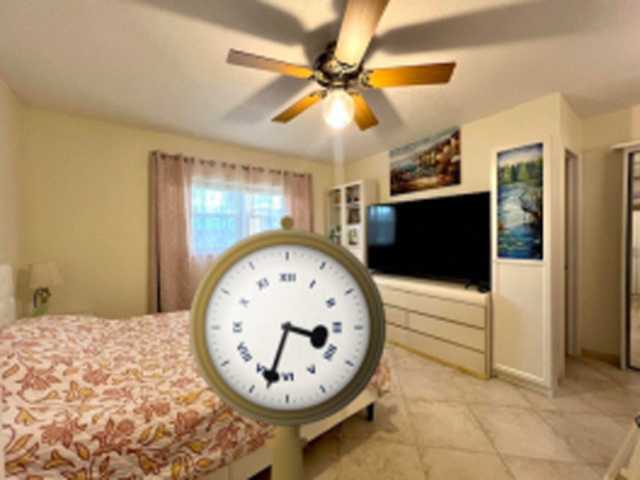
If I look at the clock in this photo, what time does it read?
3:33
